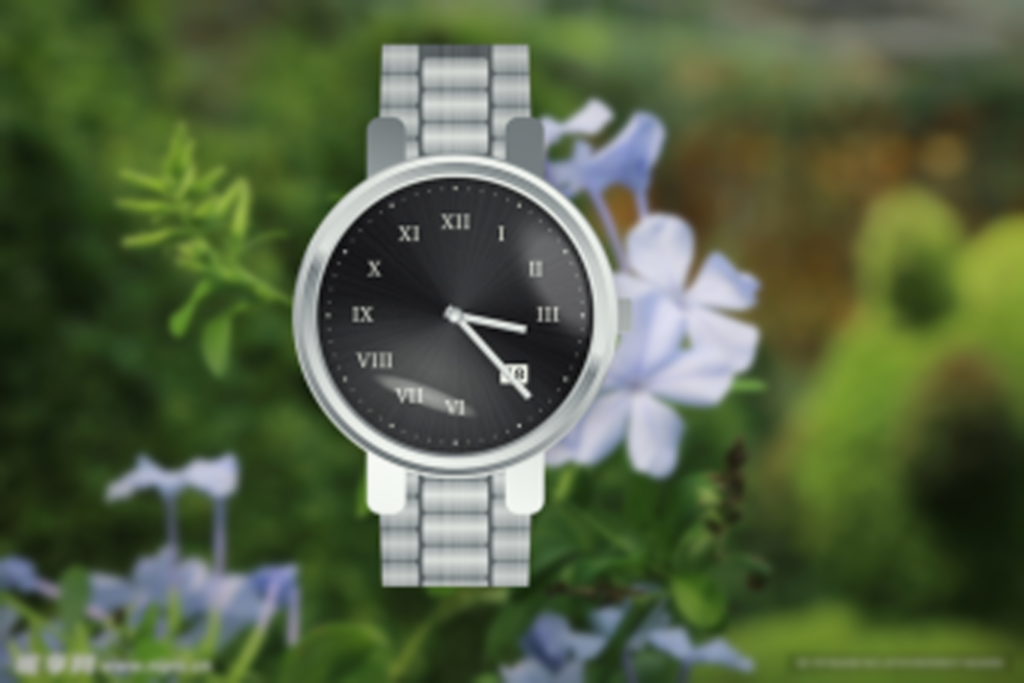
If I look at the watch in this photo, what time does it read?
3:23
